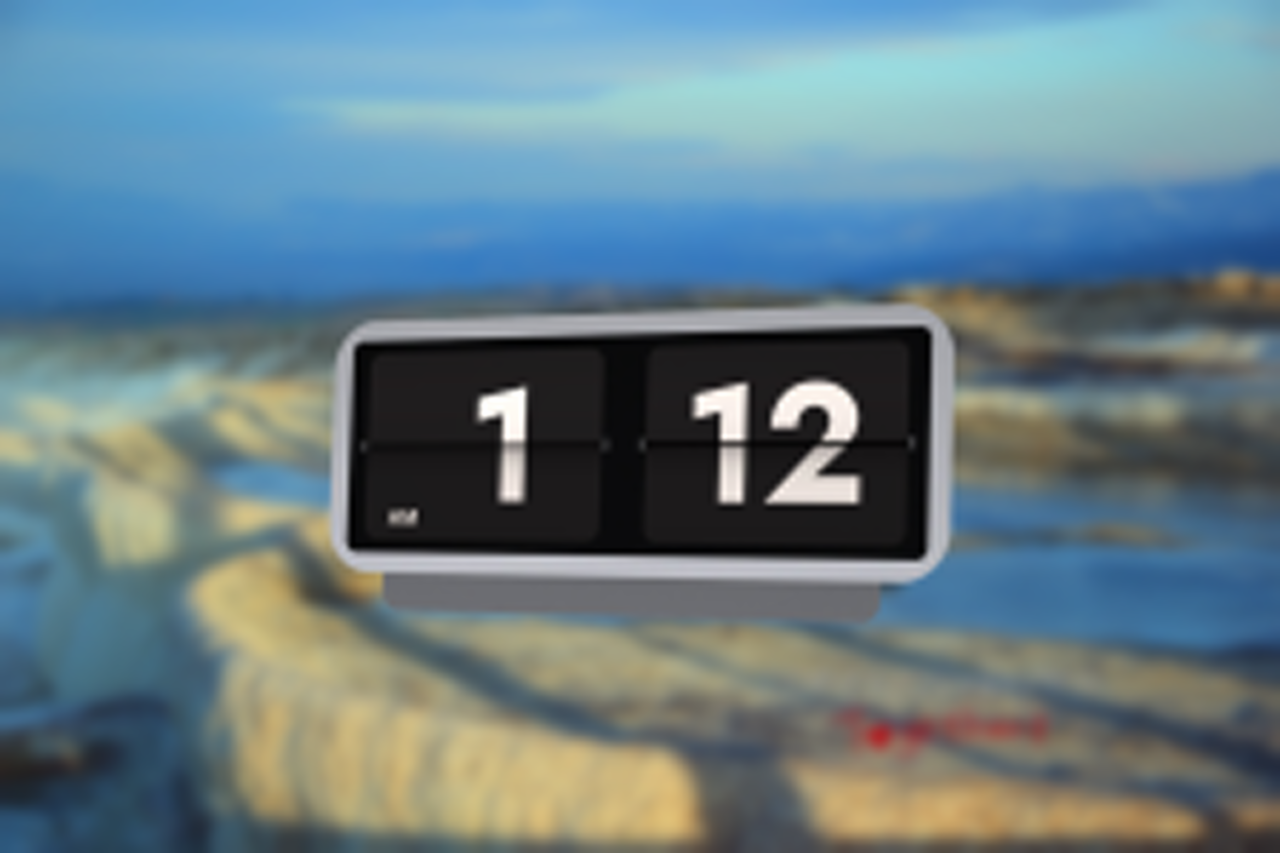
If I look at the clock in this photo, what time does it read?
1:12
